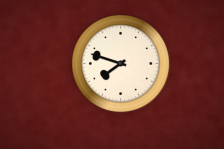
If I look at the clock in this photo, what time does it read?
7:48
